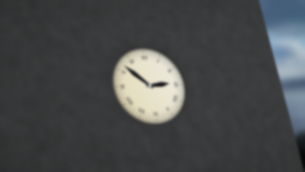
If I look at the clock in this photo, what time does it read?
2:52
